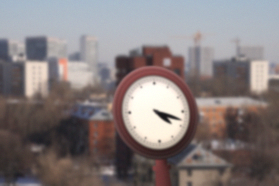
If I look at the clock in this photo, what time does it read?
4:18
